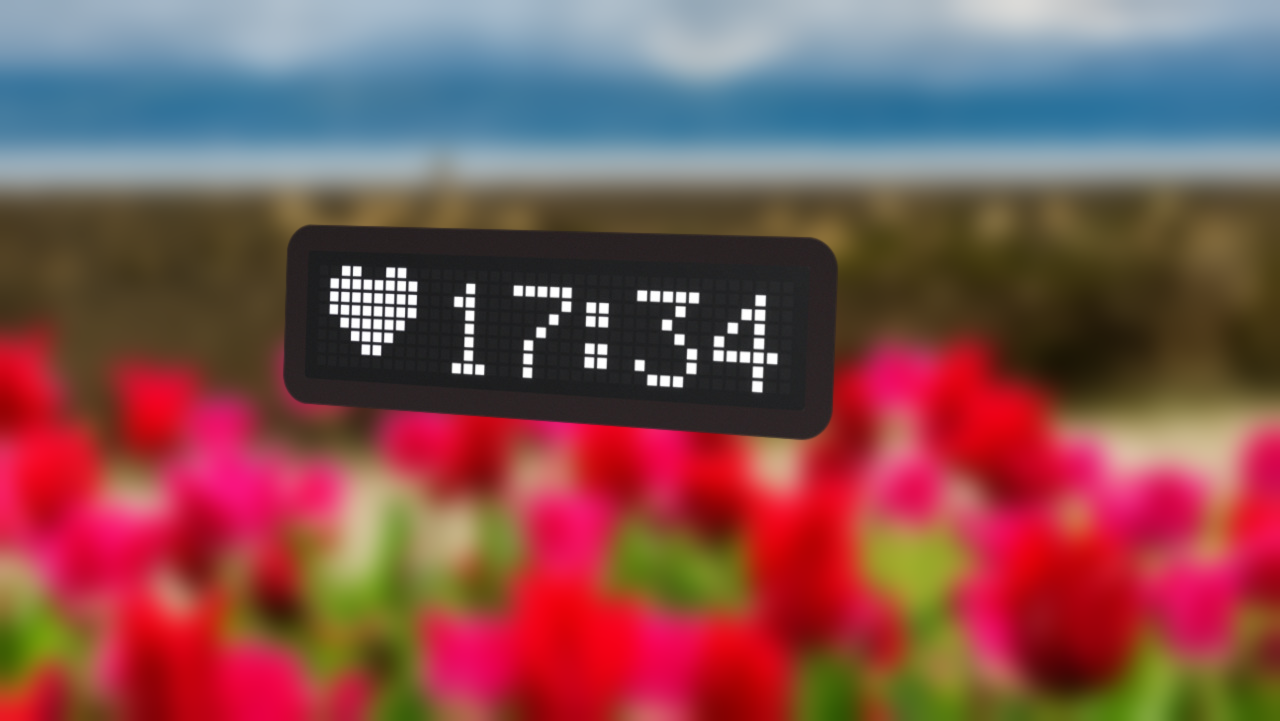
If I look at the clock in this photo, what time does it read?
17:34
